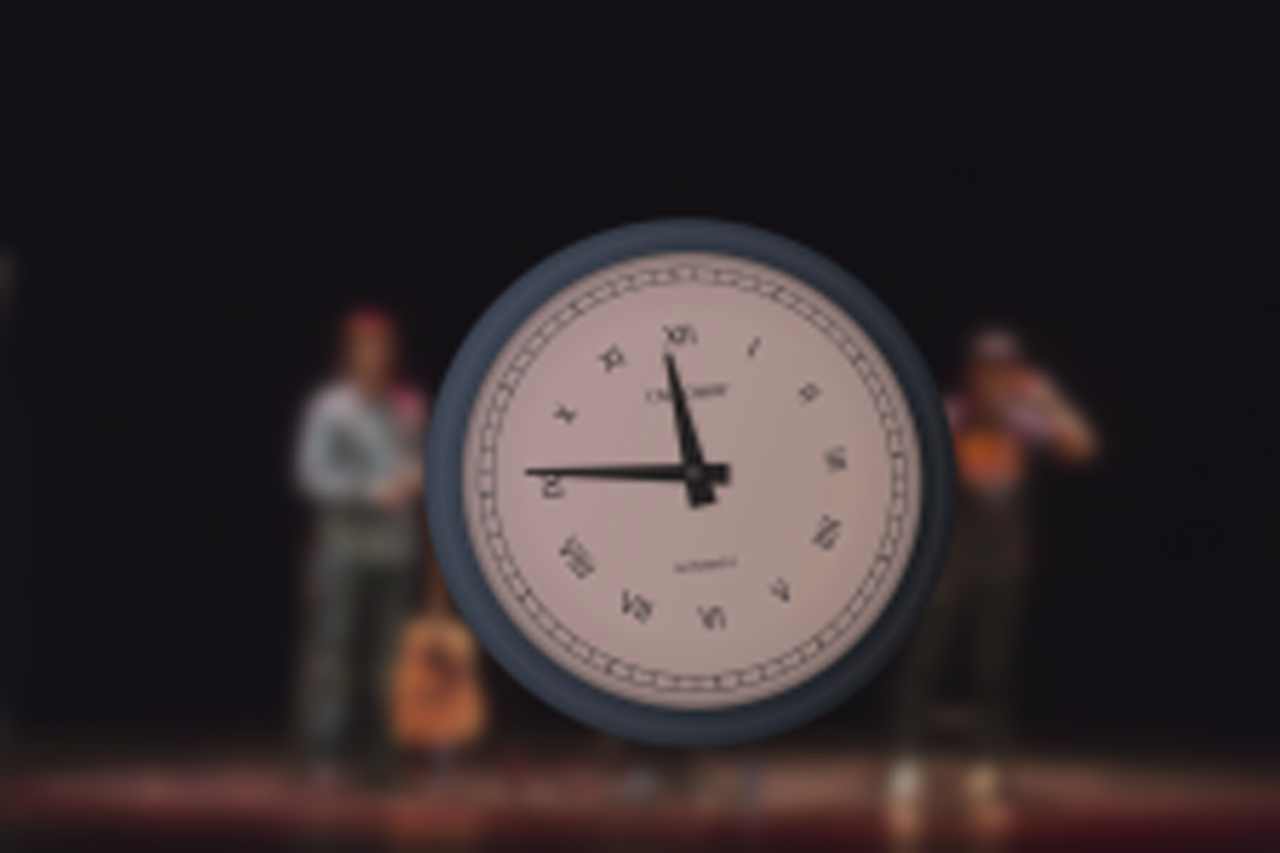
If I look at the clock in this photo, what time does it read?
11:46
